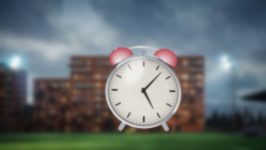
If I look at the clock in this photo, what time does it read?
5:07
